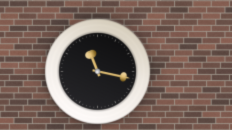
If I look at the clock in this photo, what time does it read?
11:17
